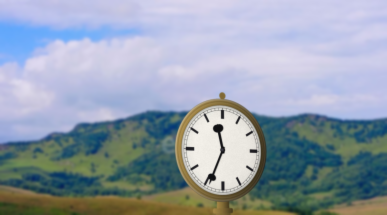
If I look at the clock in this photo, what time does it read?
11:34
